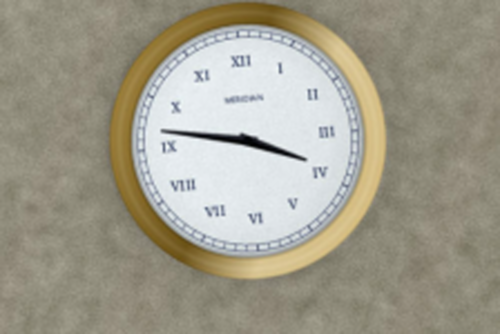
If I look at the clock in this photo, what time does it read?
3:47
